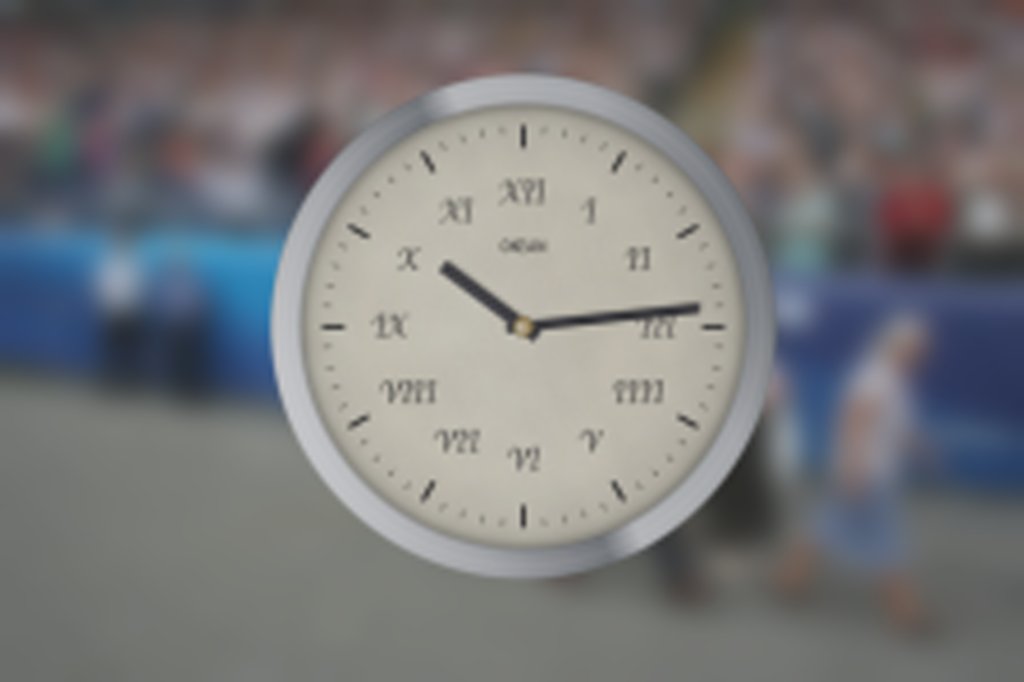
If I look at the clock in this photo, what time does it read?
10:14
